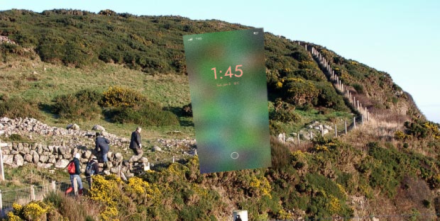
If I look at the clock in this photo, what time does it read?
1:45
